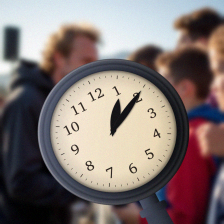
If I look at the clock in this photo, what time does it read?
1:10
